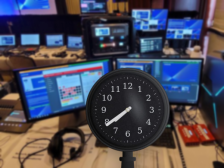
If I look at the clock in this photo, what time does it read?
7:39
